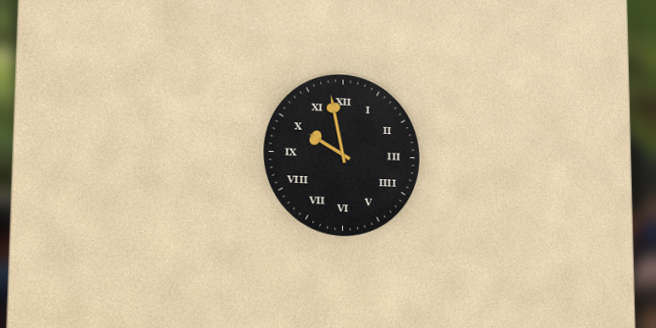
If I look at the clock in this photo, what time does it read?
9:58
